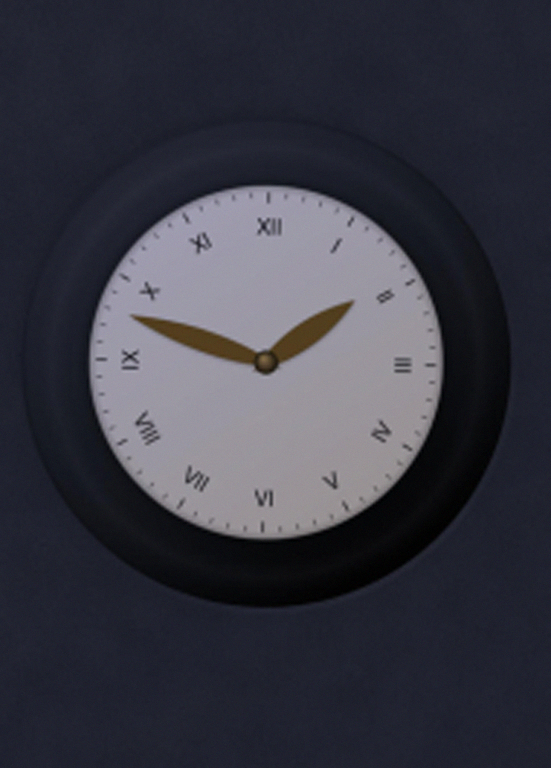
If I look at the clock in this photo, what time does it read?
1:48
